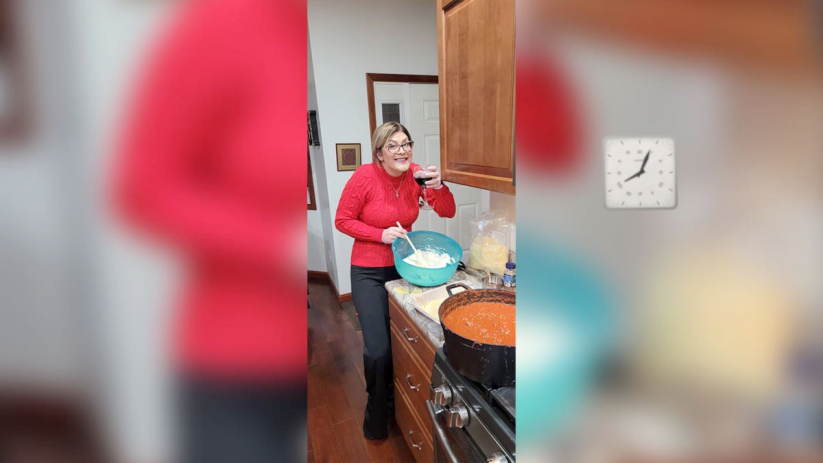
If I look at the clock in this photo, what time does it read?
8:04
